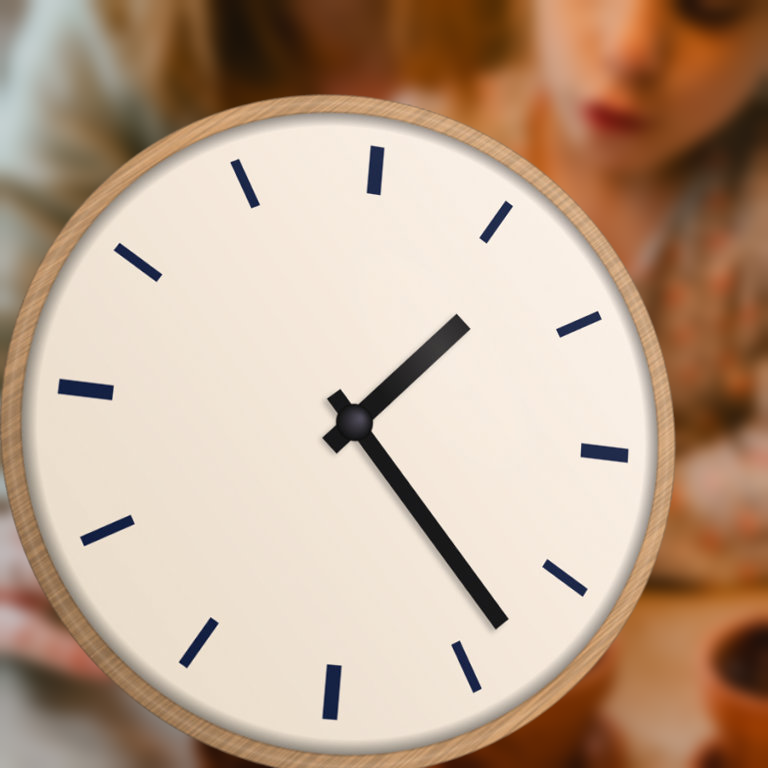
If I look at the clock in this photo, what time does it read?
1:23
